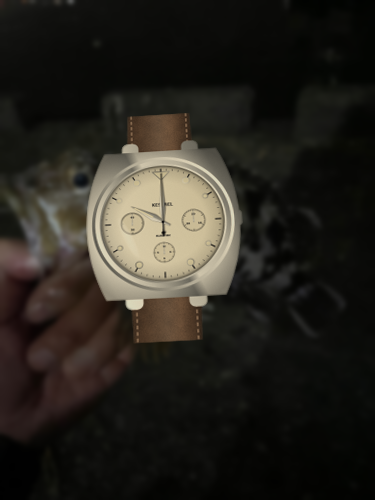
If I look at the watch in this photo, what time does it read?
10:00
